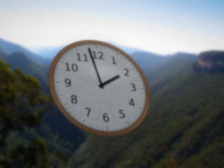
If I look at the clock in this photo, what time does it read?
1:58
